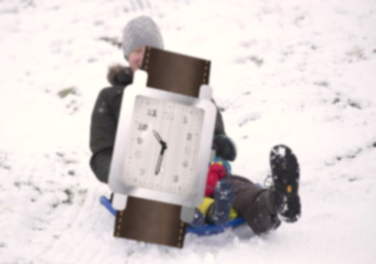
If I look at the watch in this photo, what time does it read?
10:31
